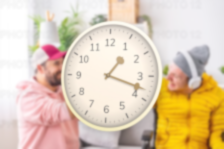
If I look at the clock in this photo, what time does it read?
1:18
